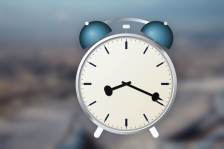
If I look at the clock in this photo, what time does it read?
8:19
